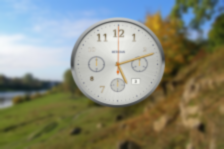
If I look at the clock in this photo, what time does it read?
5:12
